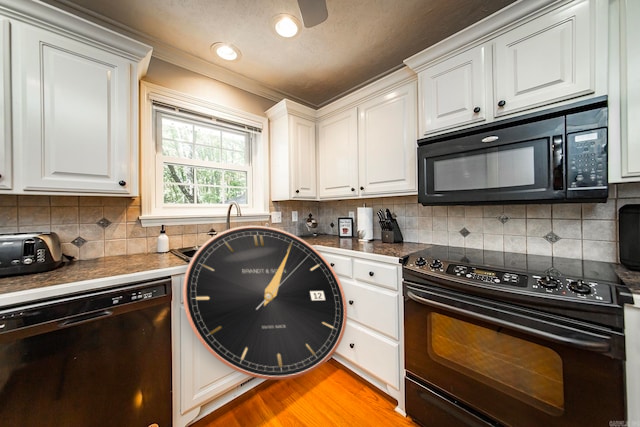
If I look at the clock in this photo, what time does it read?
1:05:08
